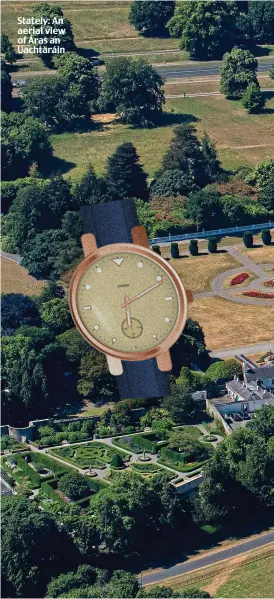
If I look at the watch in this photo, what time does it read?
6:11
